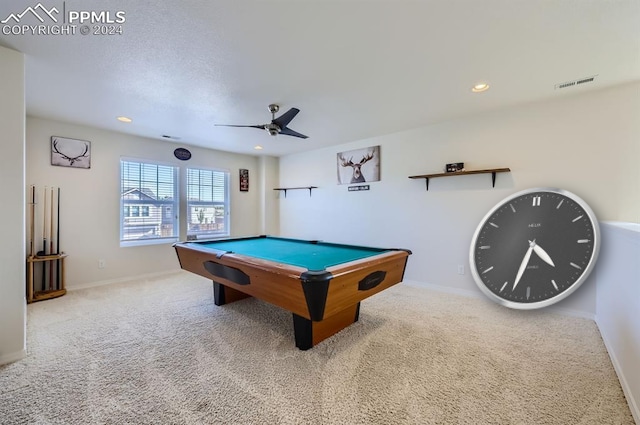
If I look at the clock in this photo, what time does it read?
4:33
